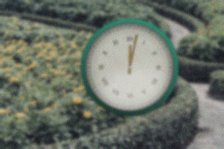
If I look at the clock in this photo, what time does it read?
12:02
